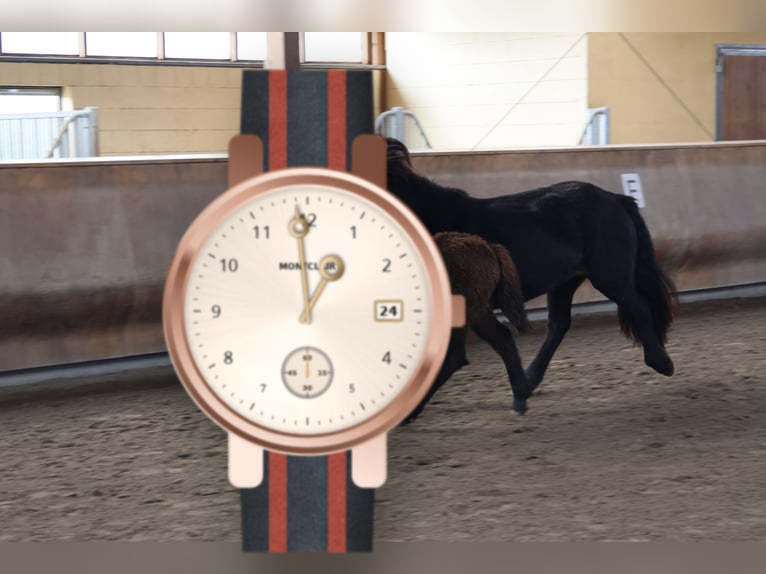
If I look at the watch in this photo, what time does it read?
12:59
